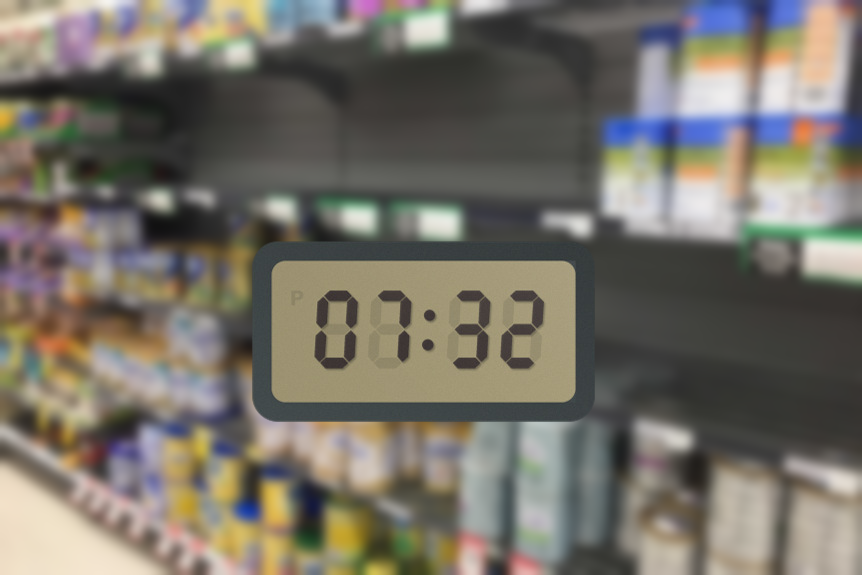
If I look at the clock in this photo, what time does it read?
7:32
